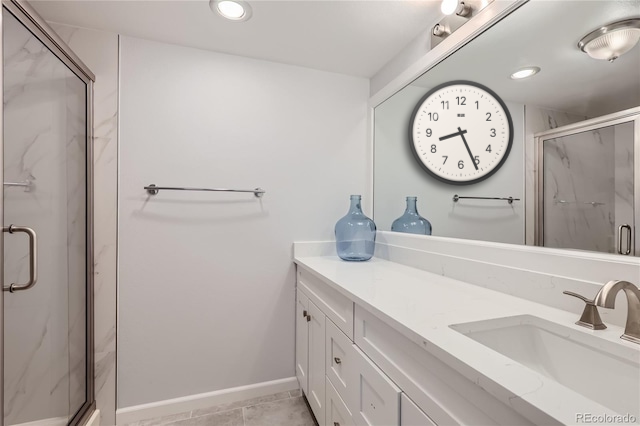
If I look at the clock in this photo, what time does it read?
8:26
